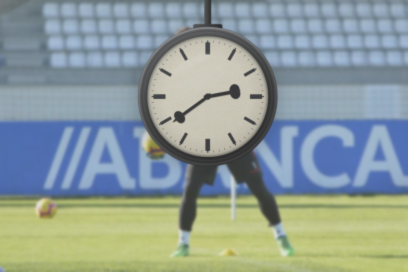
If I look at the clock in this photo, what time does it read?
2:39
